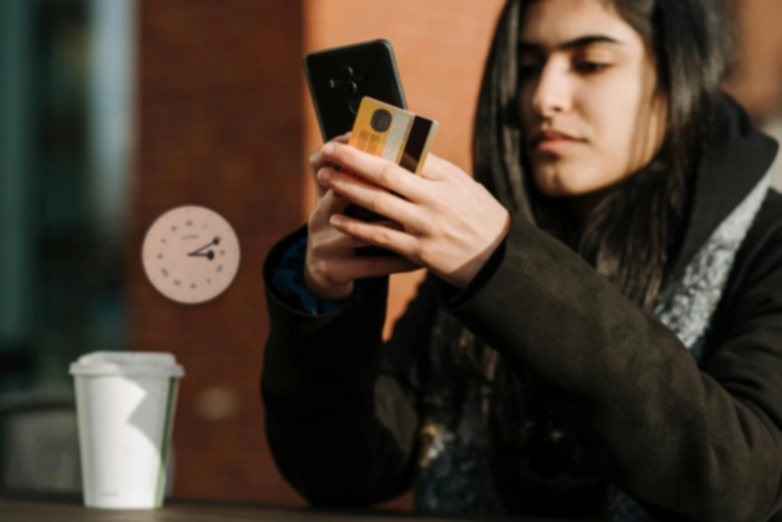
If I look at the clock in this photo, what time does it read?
3:11
